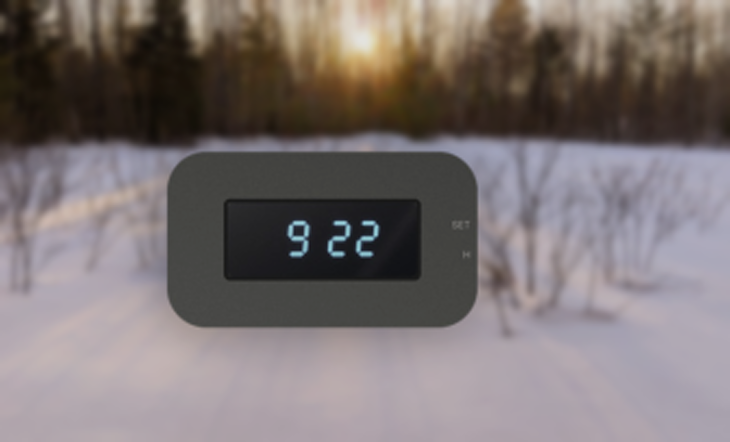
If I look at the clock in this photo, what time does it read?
9:22
